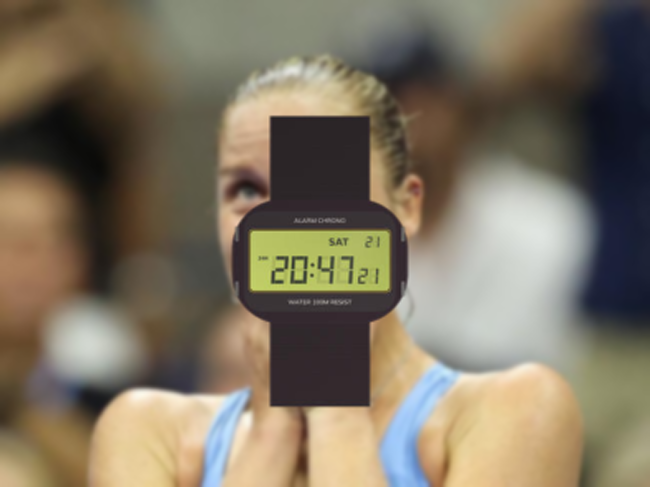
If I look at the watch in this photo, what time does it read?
20:47:21
